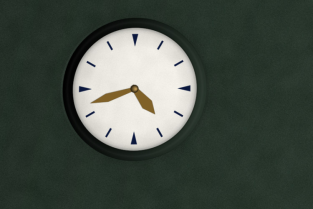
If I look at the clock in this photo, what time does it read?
4:42
